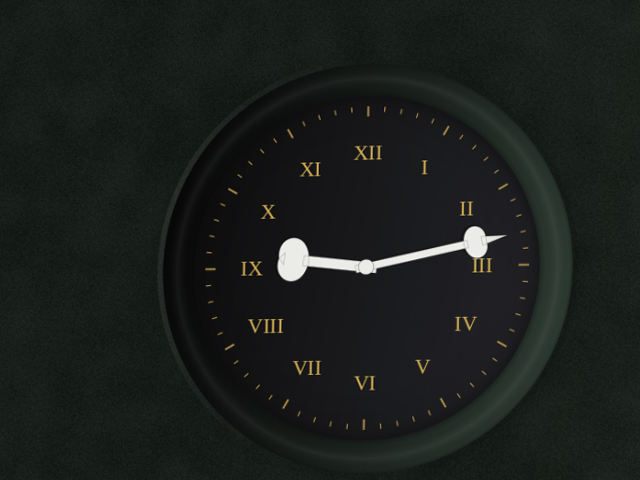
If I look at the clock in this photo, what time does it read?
9:13
